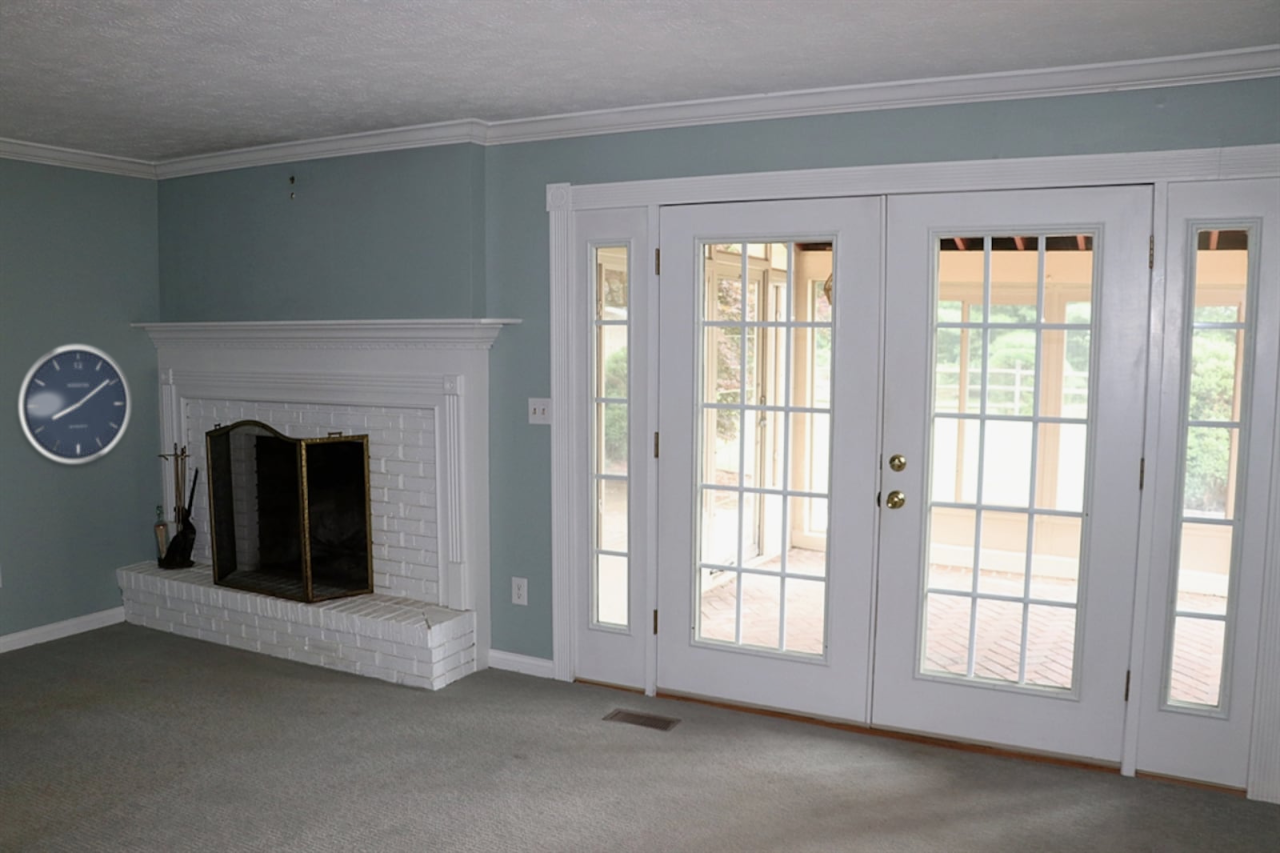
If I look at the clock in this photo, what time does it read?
8:09
